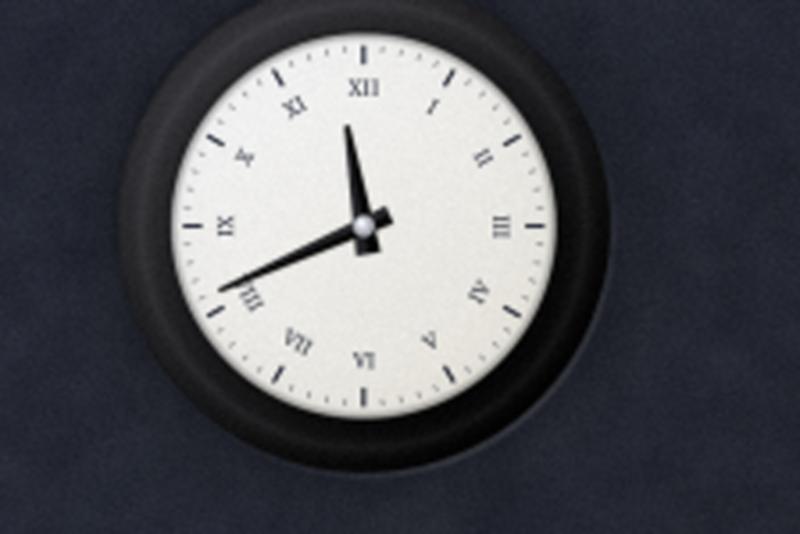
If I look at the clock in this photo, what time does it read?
11:41
